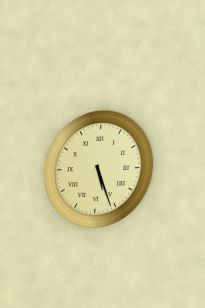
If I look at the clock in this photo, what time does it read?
5:26
